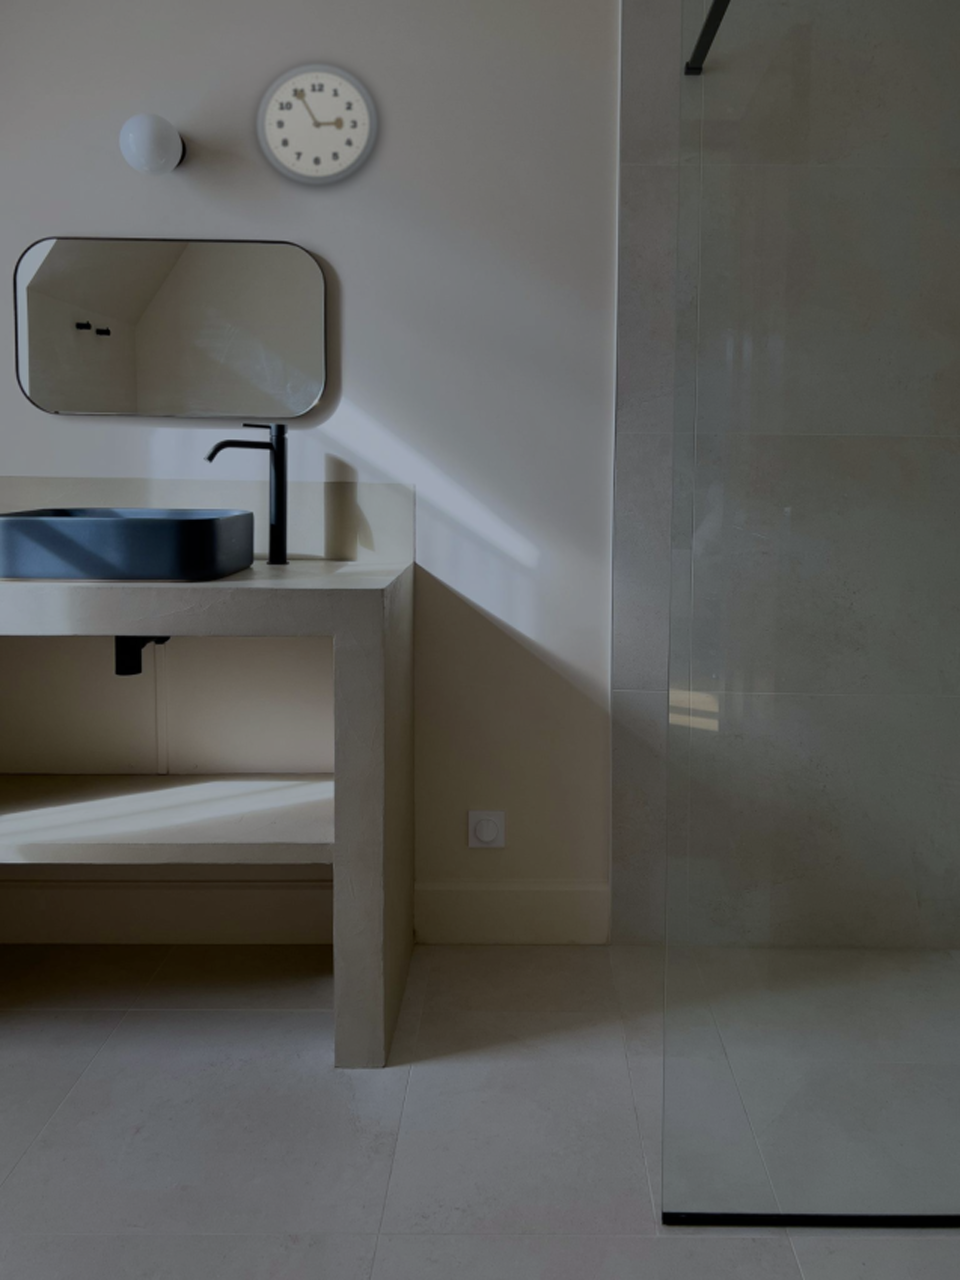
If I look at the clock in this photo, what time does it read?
2:55
